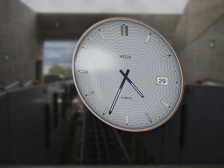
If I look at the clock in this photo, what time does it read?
4:34
